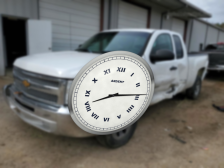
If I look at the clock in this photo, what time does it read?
8:14
